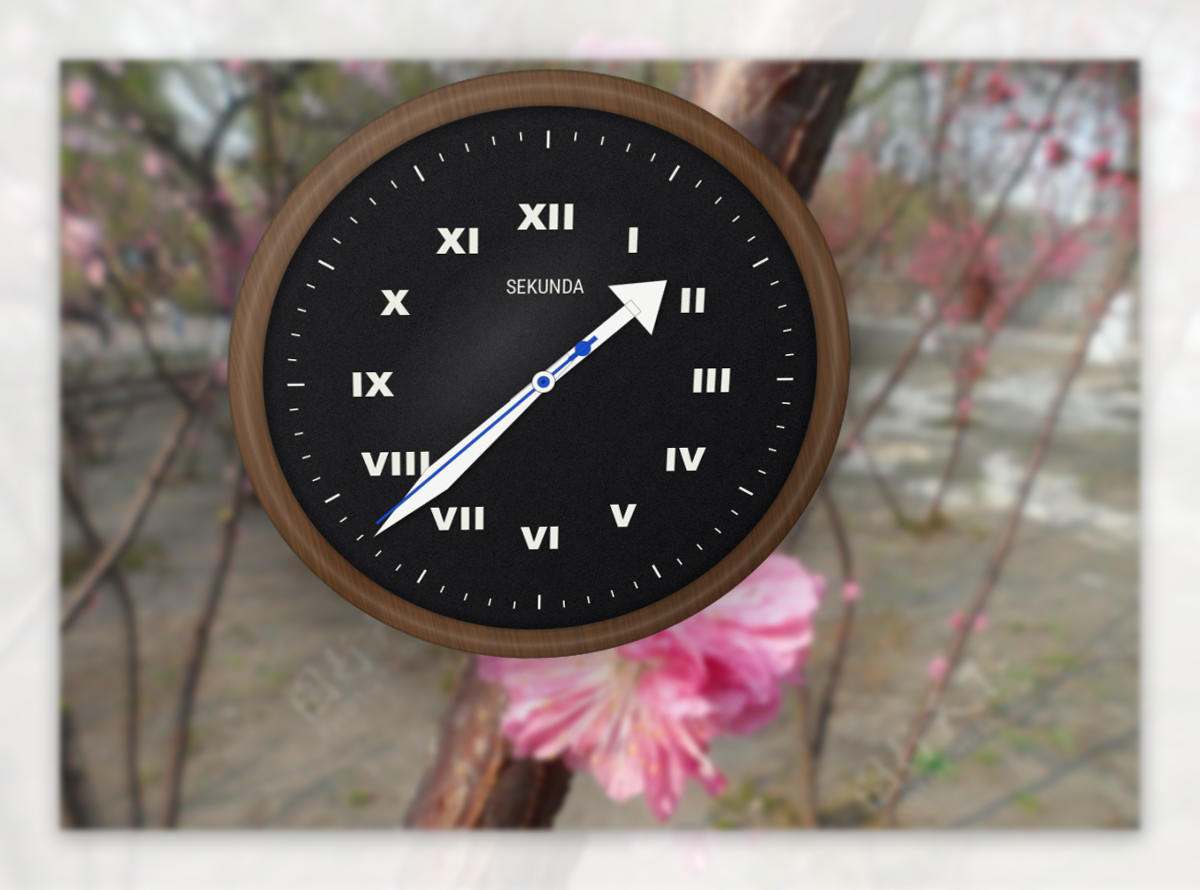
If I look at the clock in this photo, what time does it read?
1:37:38
